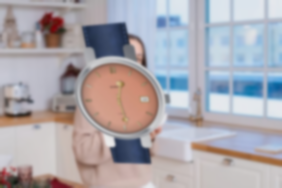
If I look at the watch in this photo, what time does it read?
12:29
